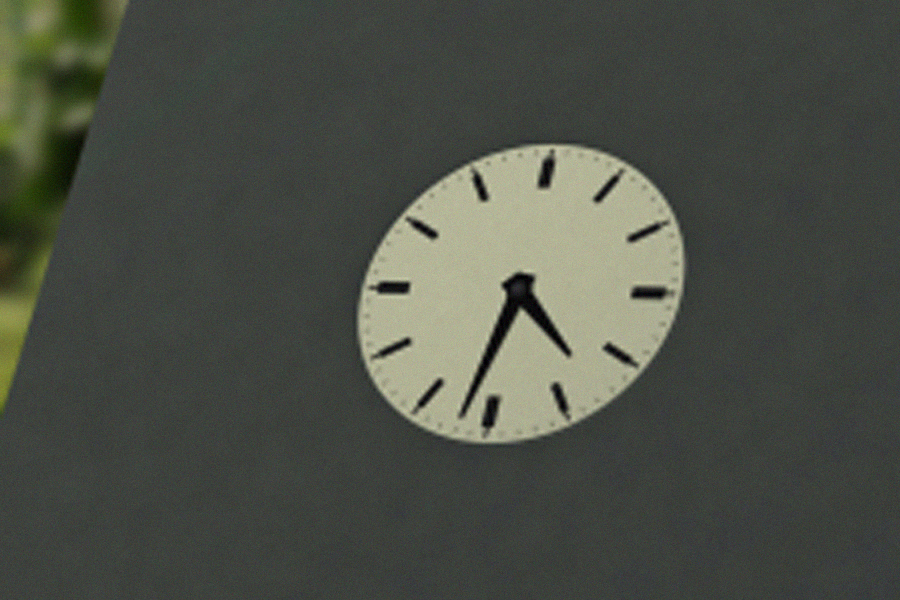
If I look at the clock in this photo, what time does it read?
4:32
